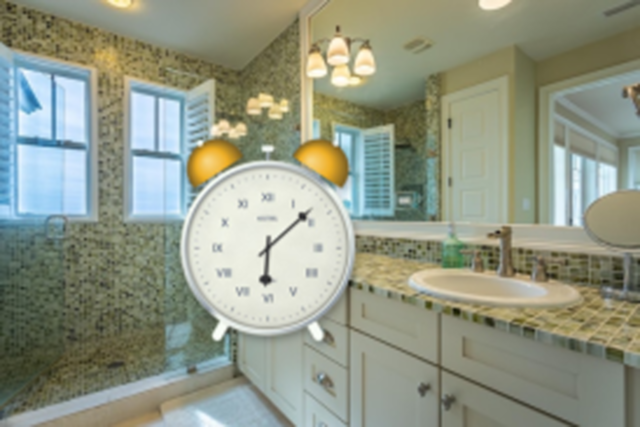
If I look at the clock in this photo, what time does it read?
6:08
